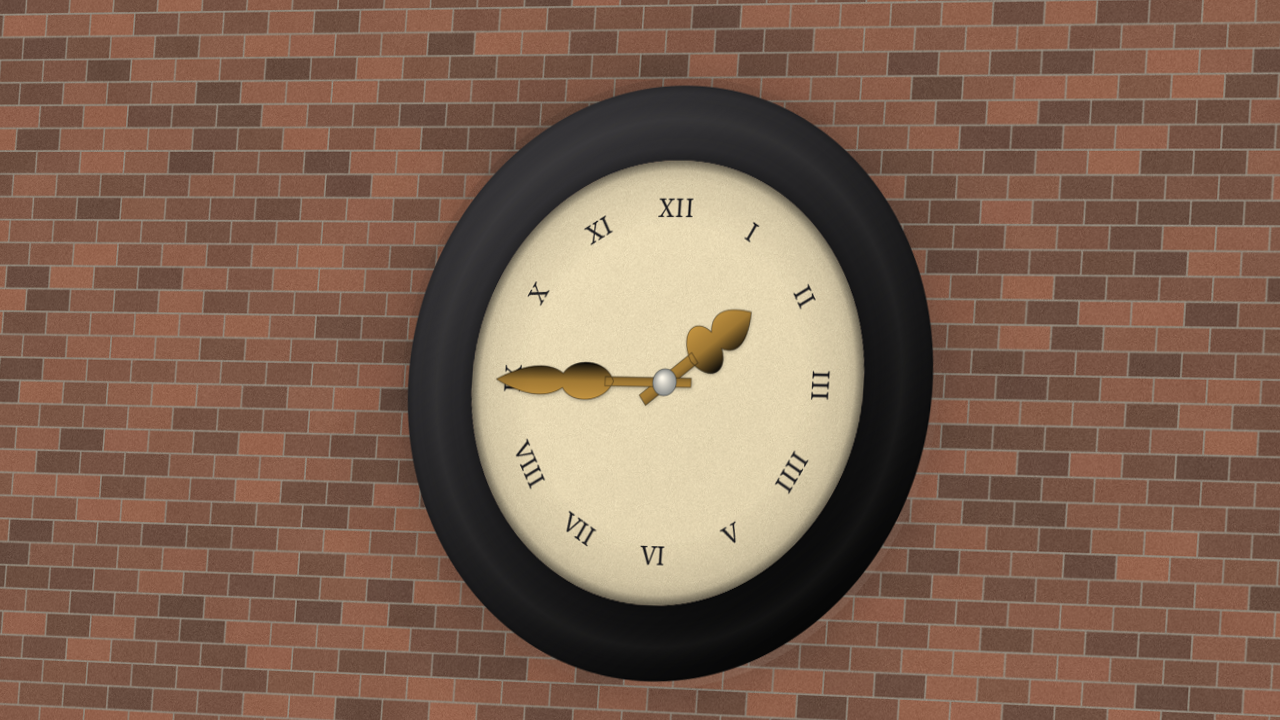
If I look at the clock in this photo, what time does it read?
1:45
